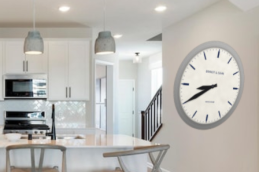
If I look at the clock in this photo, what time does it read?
8:40
